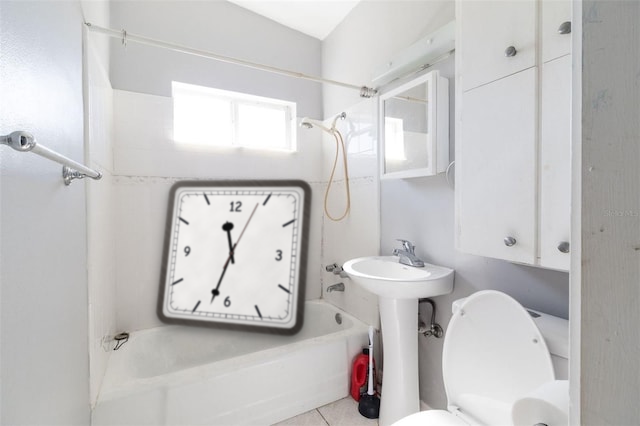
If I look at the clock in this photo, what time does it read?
11:33:04
